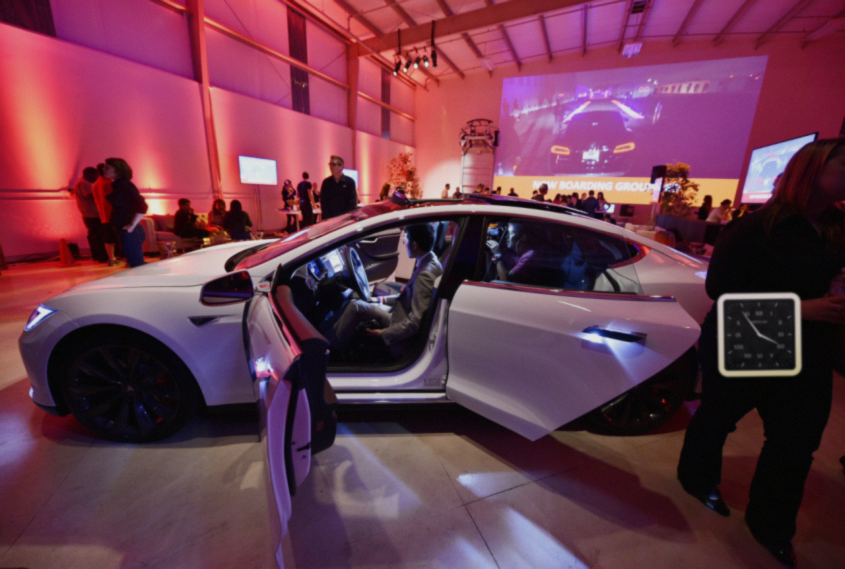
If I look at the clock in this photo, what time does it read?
3:54
